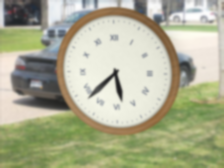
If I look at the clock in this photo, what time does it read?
5:38
